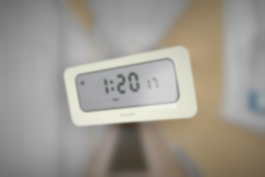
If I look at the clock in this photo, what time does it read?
1:20
